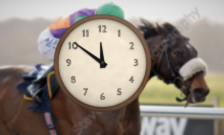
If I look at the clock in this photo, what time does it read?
11:51
